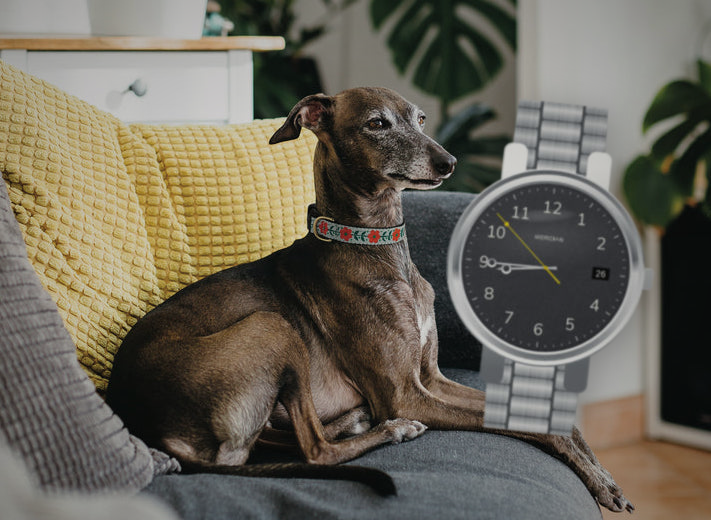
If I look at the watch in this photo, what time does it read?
8:44:52
